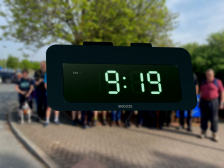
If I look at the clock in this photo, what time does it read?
9:19
